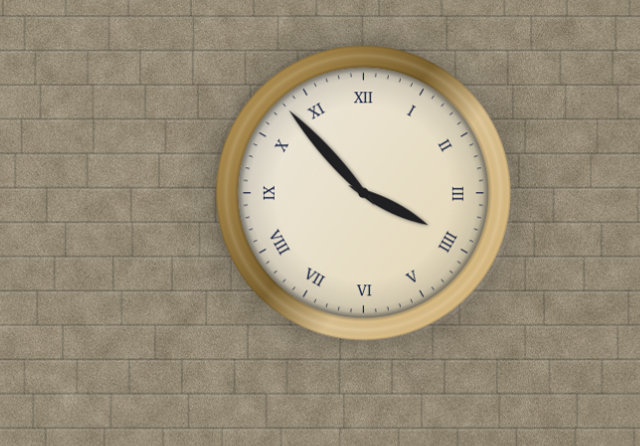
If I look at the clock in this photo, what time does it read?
3:53
